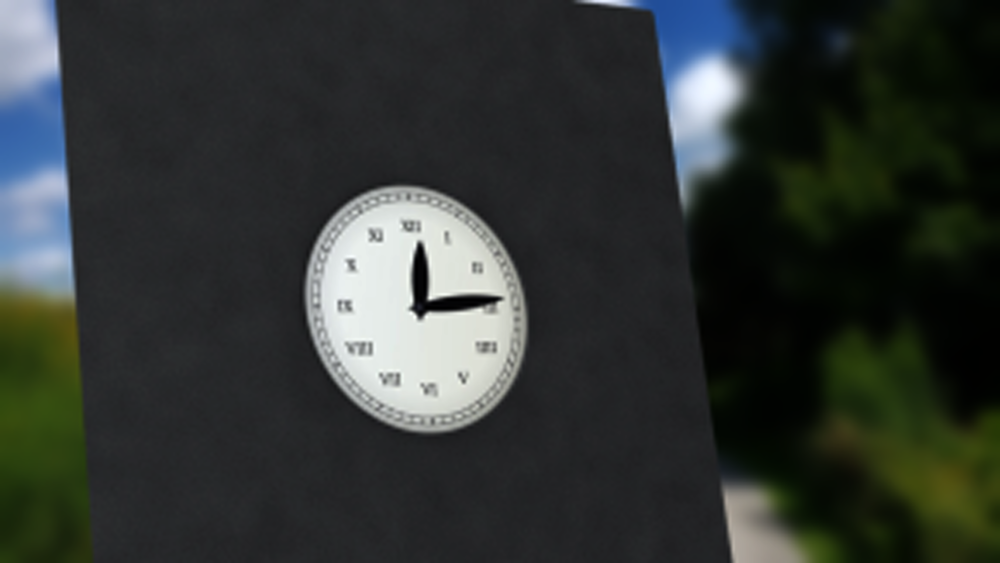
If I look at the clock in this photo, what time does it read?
12:14
